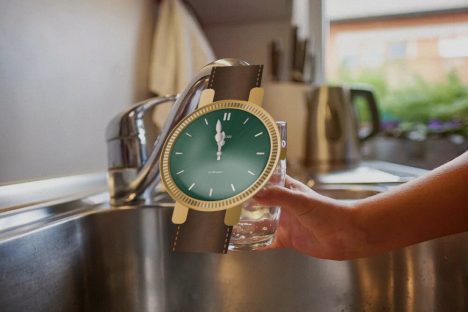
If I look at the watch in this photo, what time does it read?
11:58
